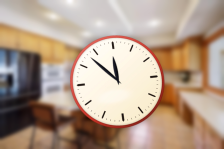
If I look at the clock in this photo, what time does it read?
11:53
